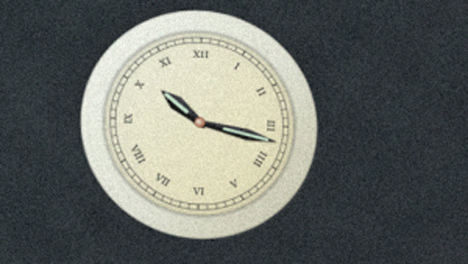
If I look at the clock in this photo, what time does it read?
10:17
